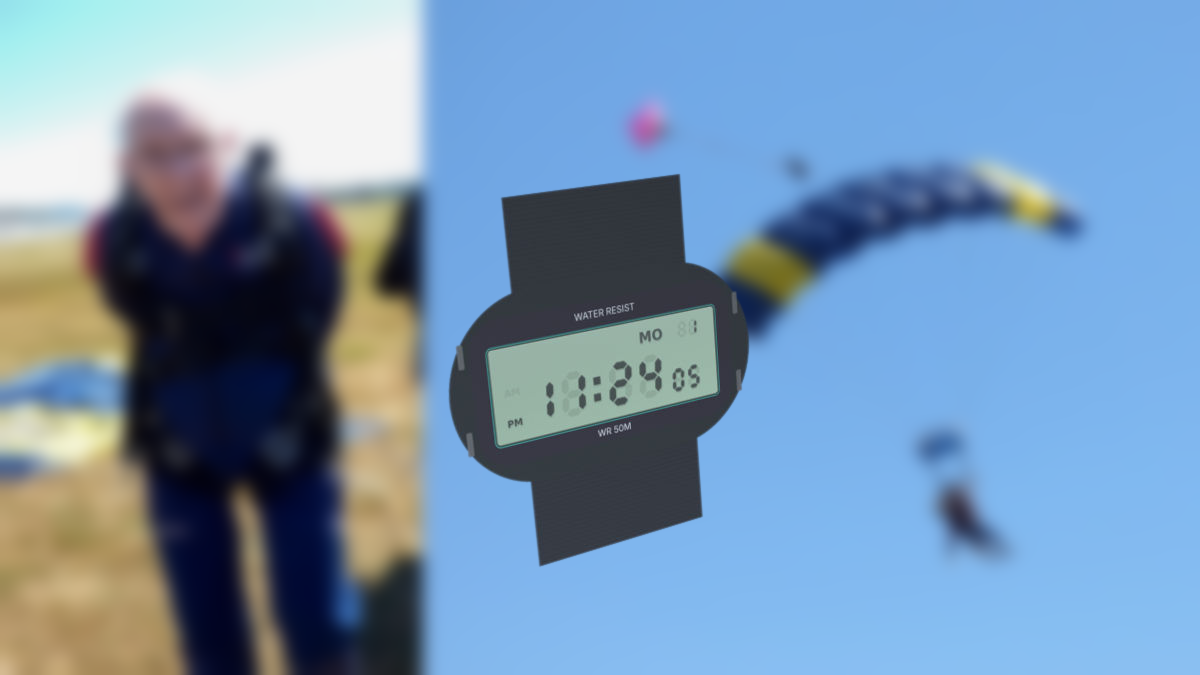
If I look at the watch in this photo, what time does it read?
11:24:05
